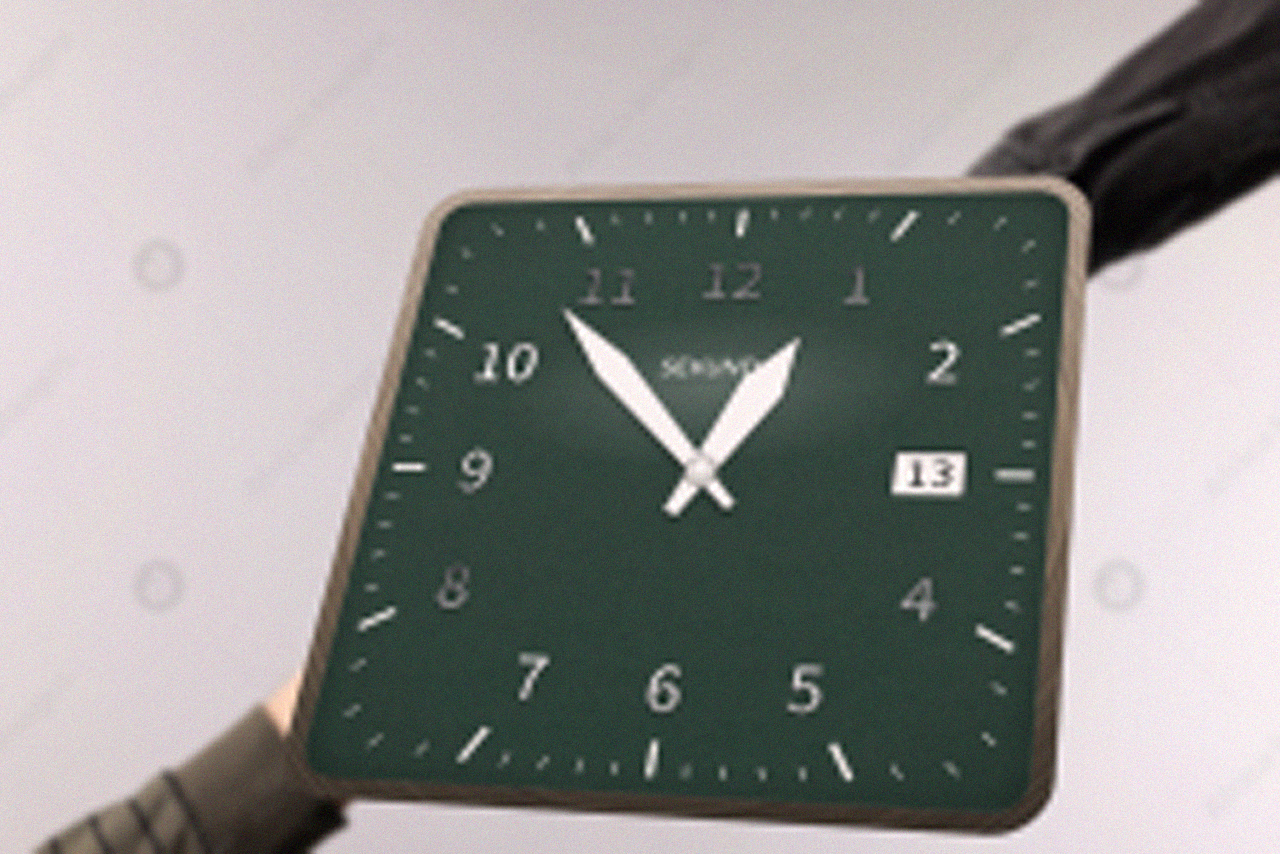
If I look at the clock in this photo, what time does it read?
12:53
